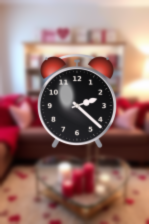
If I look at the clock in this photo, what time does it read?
2:22
